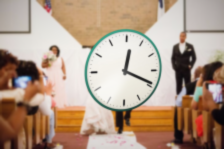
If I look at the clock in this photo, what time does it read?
12:19
